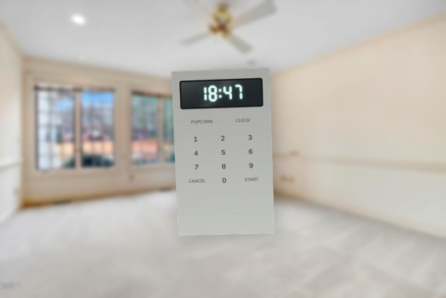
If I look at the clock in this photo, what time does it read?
18:47
